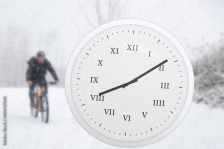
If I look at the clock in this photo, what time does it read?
8:09
